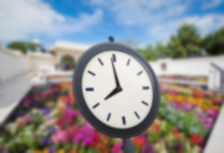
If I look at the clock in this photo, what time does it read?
7:59
